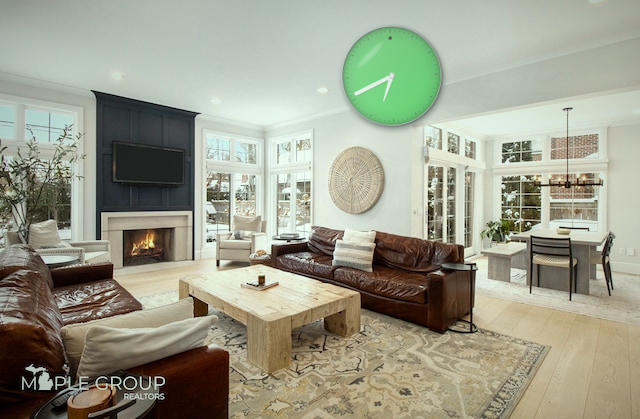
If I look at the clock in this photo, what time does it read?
6:41
